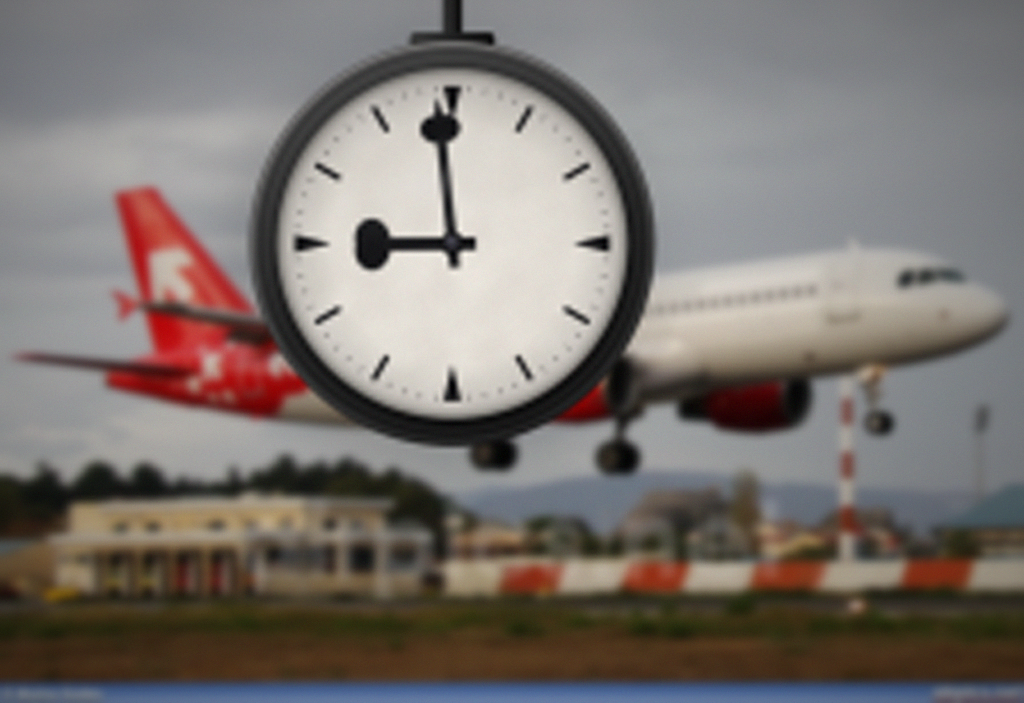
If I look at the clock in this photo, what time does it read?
8:59
